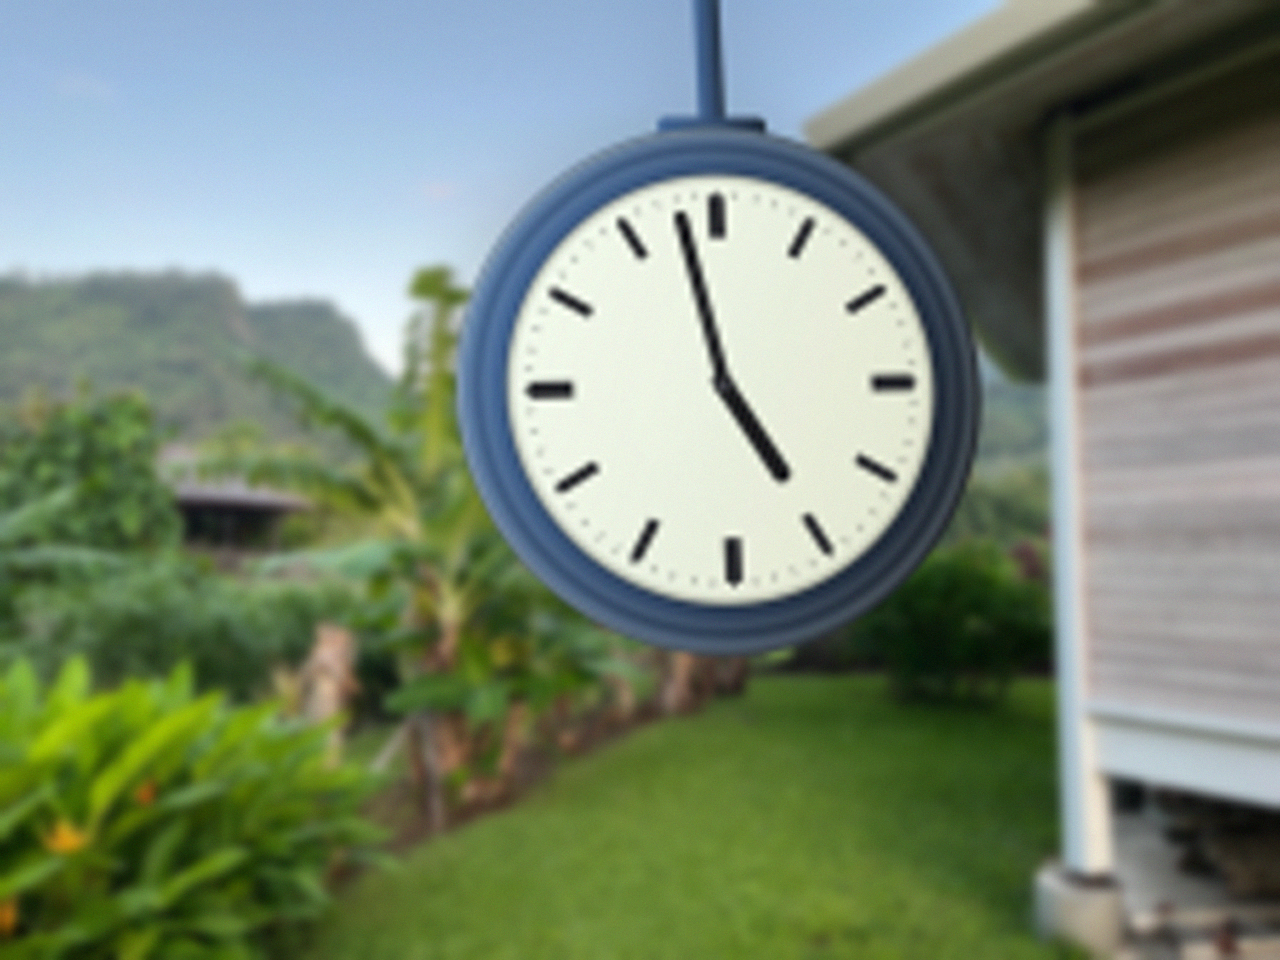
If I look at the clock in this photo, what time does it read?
4:58
